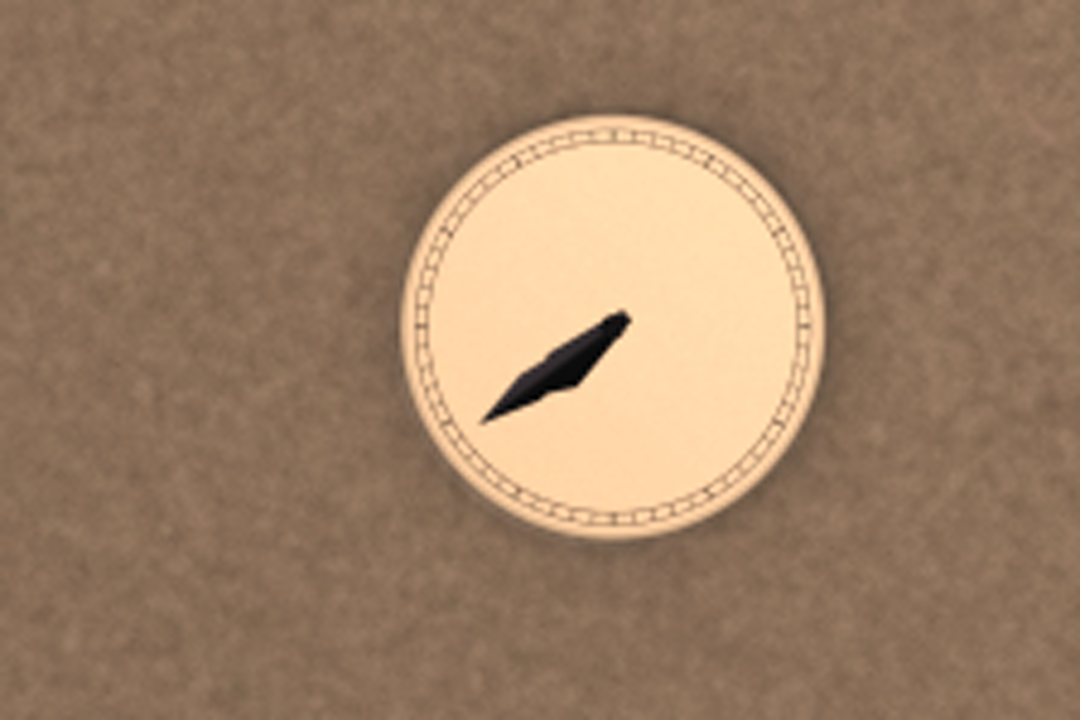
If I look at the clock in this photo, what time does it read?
7:39
